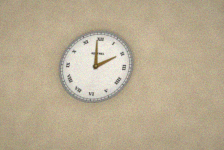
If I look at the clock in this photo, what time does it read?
1:59
